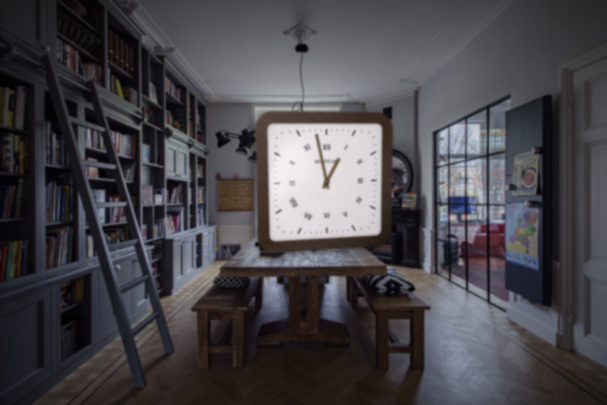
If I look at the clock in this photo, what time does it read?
12:58
